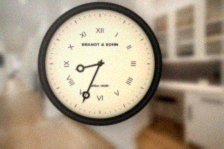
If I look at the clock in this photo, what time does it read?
8:34
